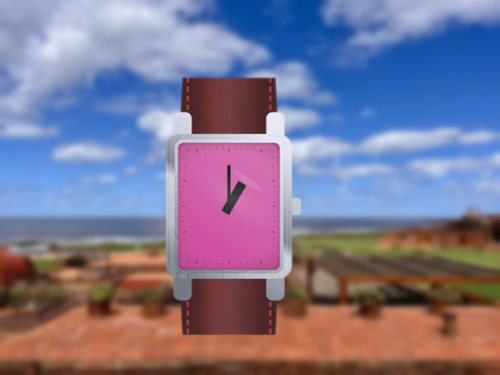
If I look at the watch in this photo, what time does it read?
1:00
